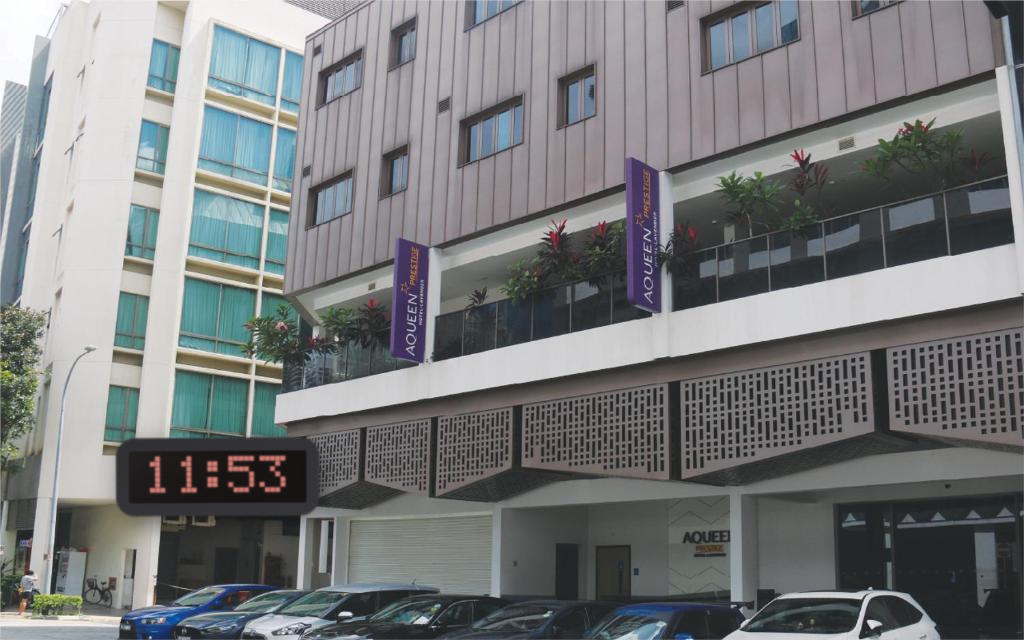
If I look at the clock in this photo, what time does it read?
11:53
